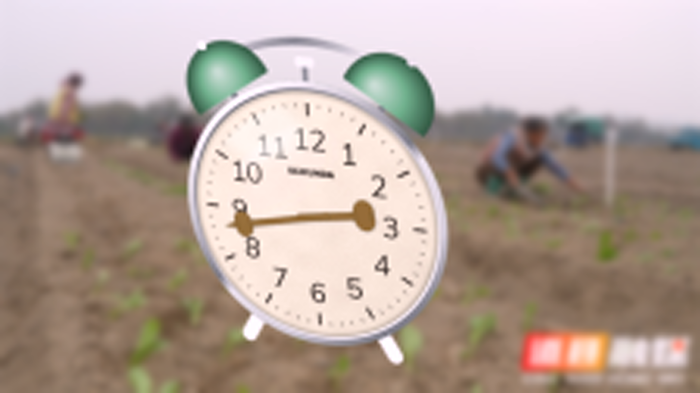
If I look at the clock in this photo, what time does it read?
2:43
